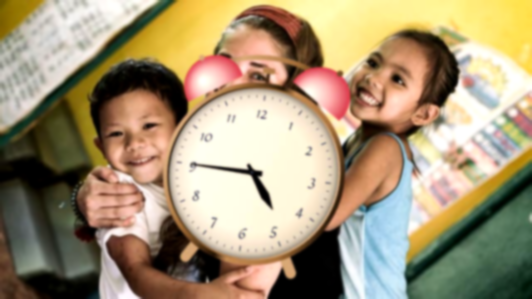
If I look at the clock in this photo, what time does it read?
4:45
